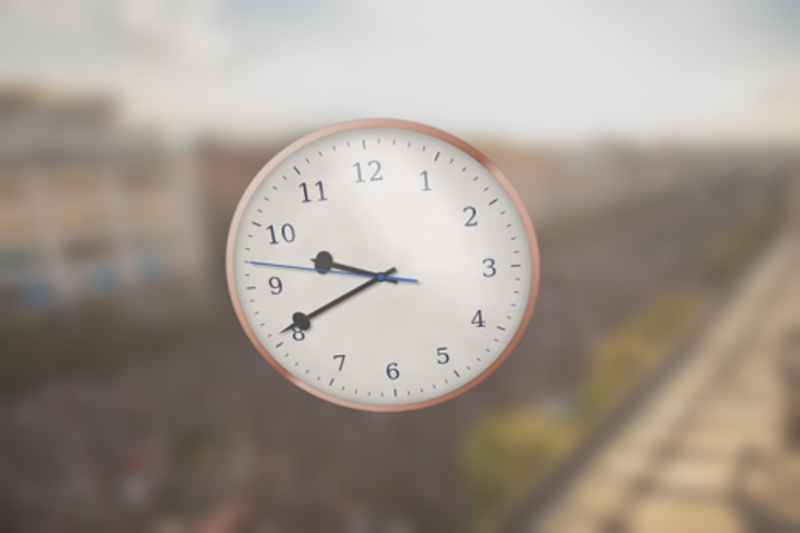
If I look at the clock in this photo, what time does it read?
9:40:47
